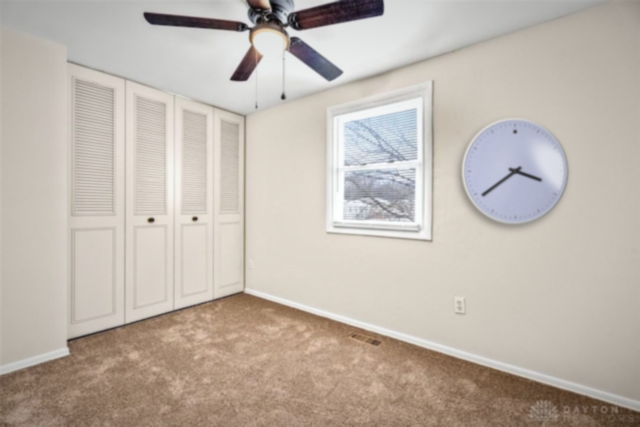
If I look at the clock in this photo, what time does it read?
3:39
